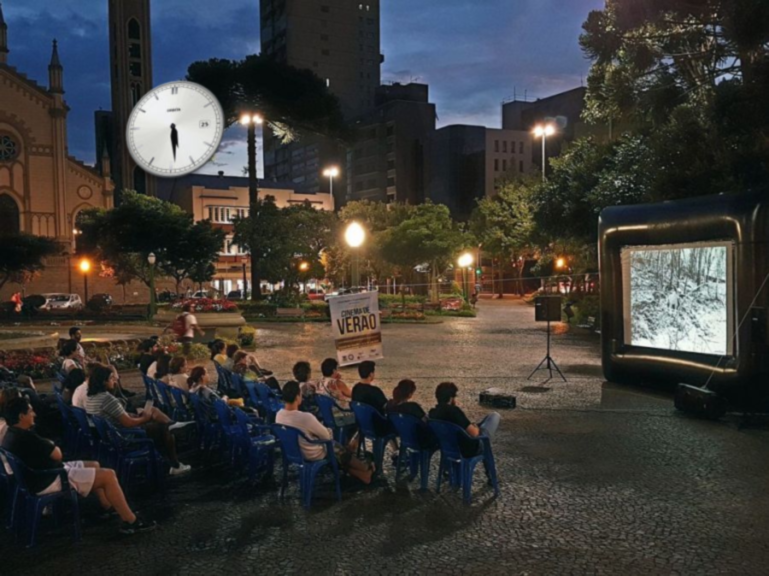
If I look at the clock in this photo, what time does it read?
5:29
